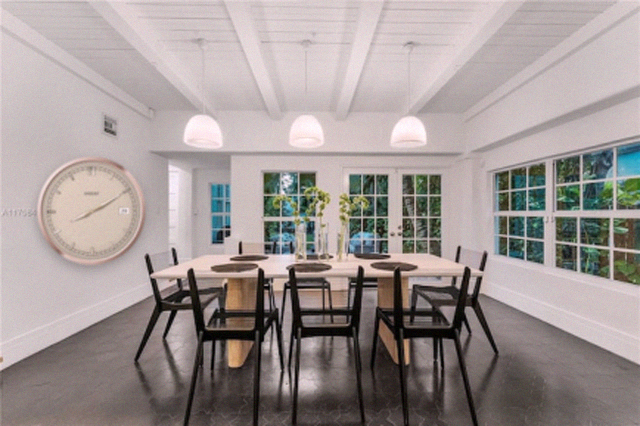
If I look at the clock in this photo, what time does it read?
8:10
